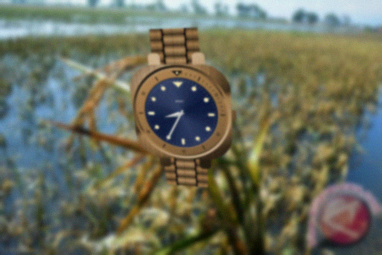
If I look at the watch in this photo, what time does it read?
8:35
